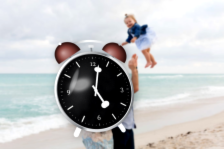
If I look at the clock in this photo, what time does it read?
5:02
